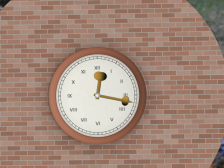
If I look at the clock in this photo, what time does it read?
12:17
